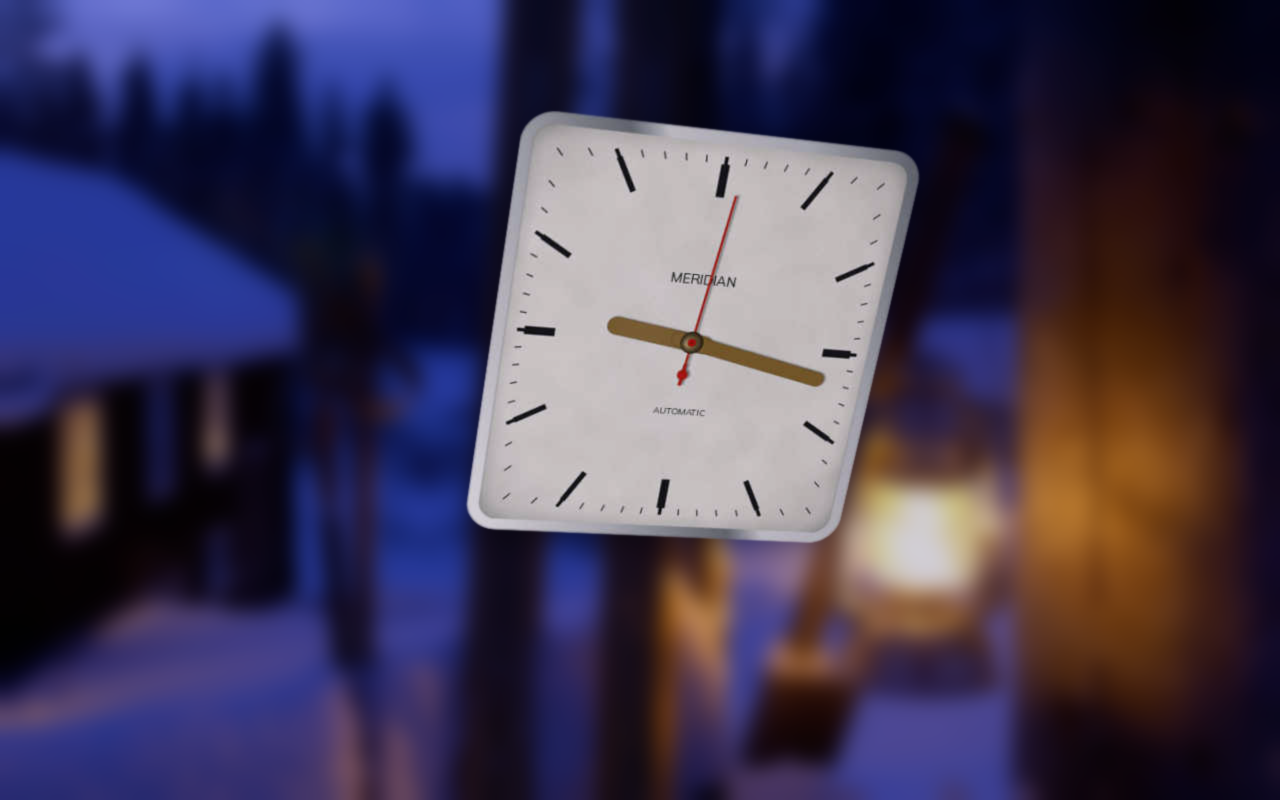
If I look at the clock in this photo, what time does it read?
9:17:01
